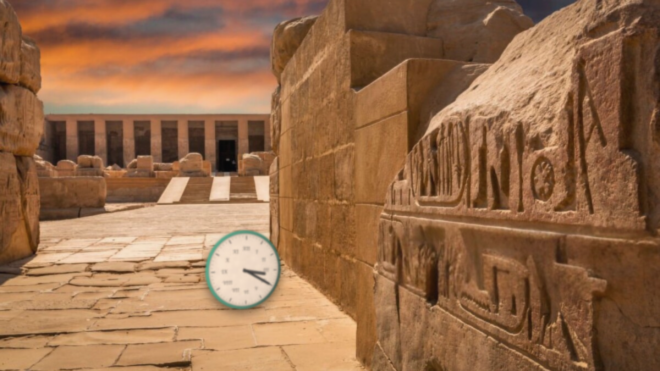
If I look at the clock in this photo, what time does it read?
3:20
